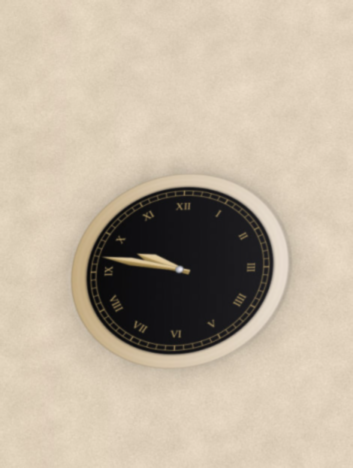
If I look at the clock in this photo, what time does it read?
9:47
